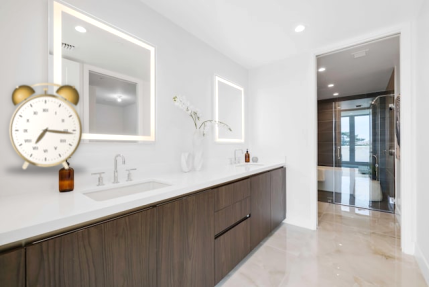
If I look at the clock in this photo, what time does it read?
7:16
